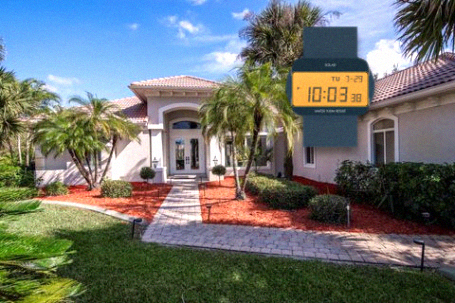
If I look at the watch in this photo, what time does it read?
10:03:38
